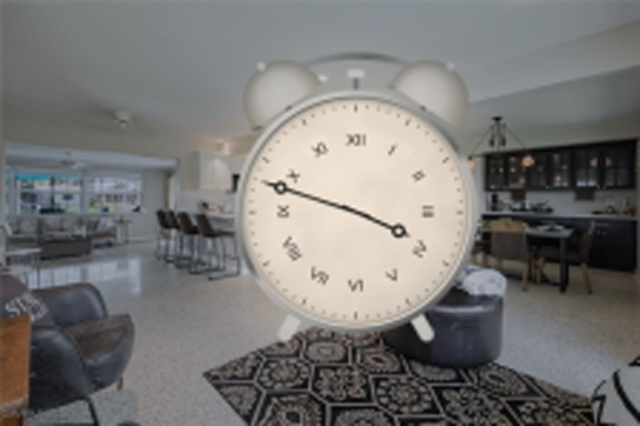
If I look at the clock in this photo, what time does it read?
3:48
